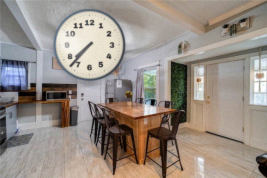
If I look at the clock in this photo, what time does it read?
7:37
